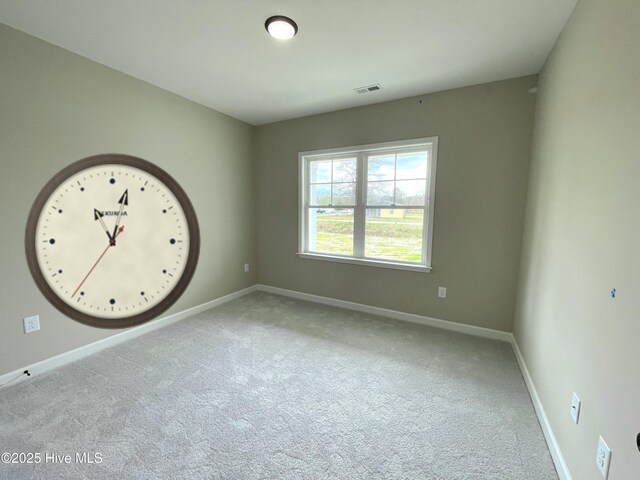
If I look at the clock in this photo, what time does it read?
11:02:36
